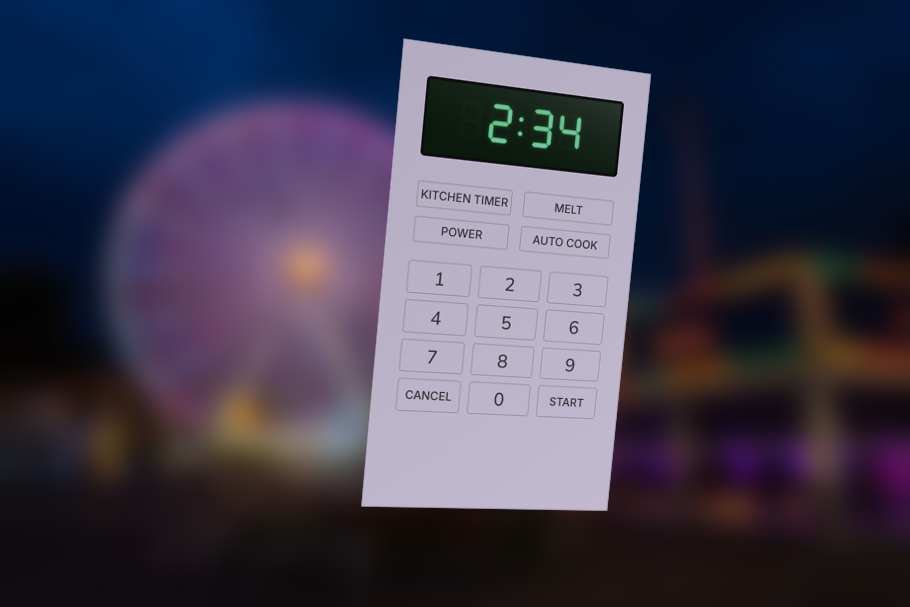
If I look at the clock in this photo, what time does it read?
2:34
